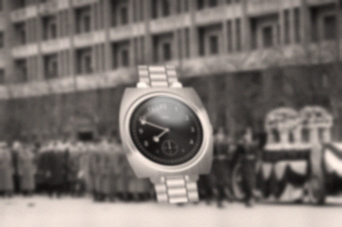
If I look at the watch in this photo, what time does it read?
7:49
